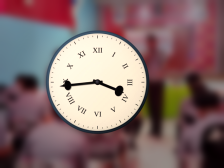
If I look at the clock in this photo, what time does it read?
3:44
